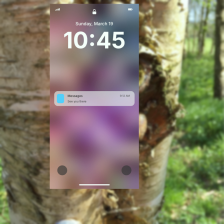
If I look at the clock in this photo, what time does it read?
10:45
